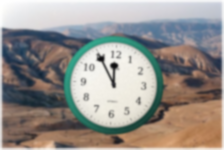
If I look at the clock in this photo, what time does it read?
11:55
